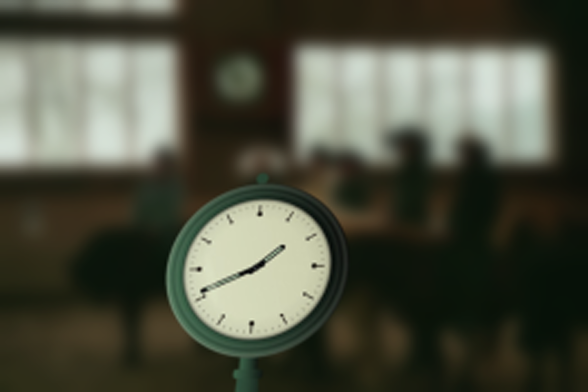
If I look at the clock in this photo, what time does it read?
1:41
